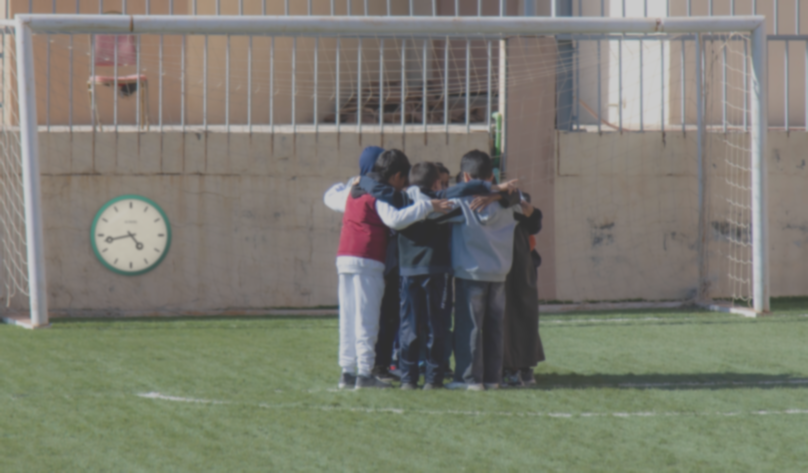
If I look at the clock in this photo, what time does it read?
4:43
